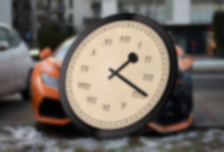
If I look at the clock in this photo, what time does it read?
1:19
